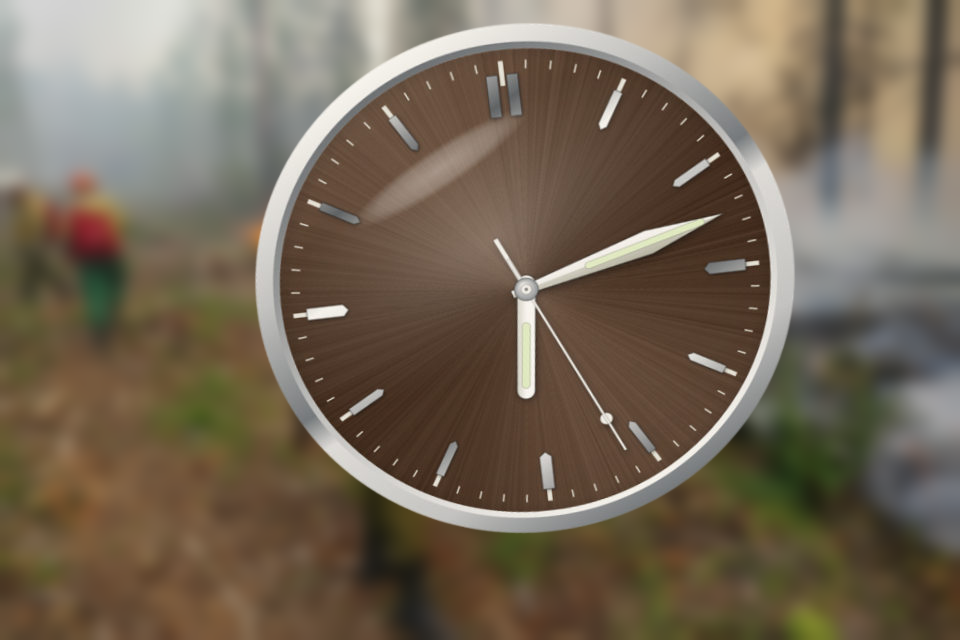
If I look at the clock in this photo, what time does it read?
6:12:26
